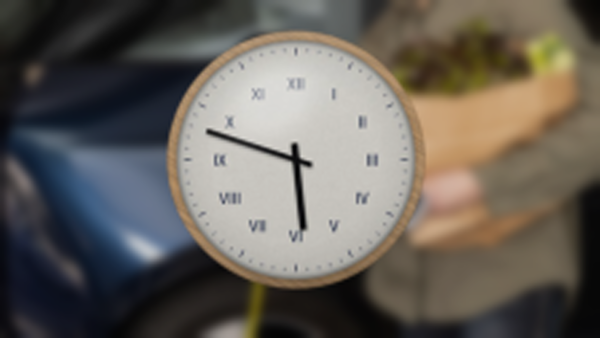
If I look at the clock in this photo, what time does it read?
5:48
